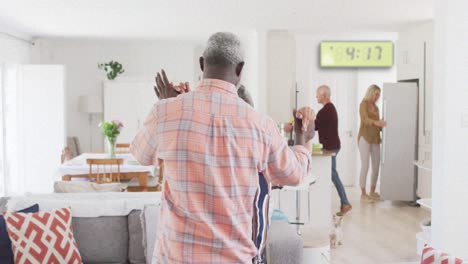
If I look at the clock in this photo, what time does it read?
4:17
